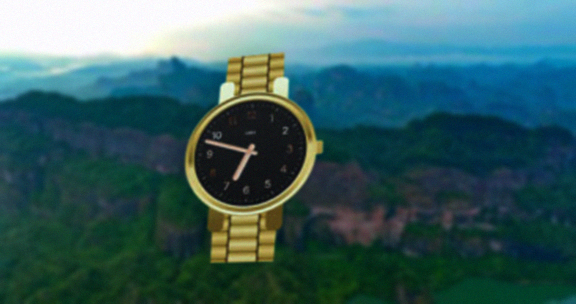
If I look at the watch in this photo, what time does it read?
6:48
